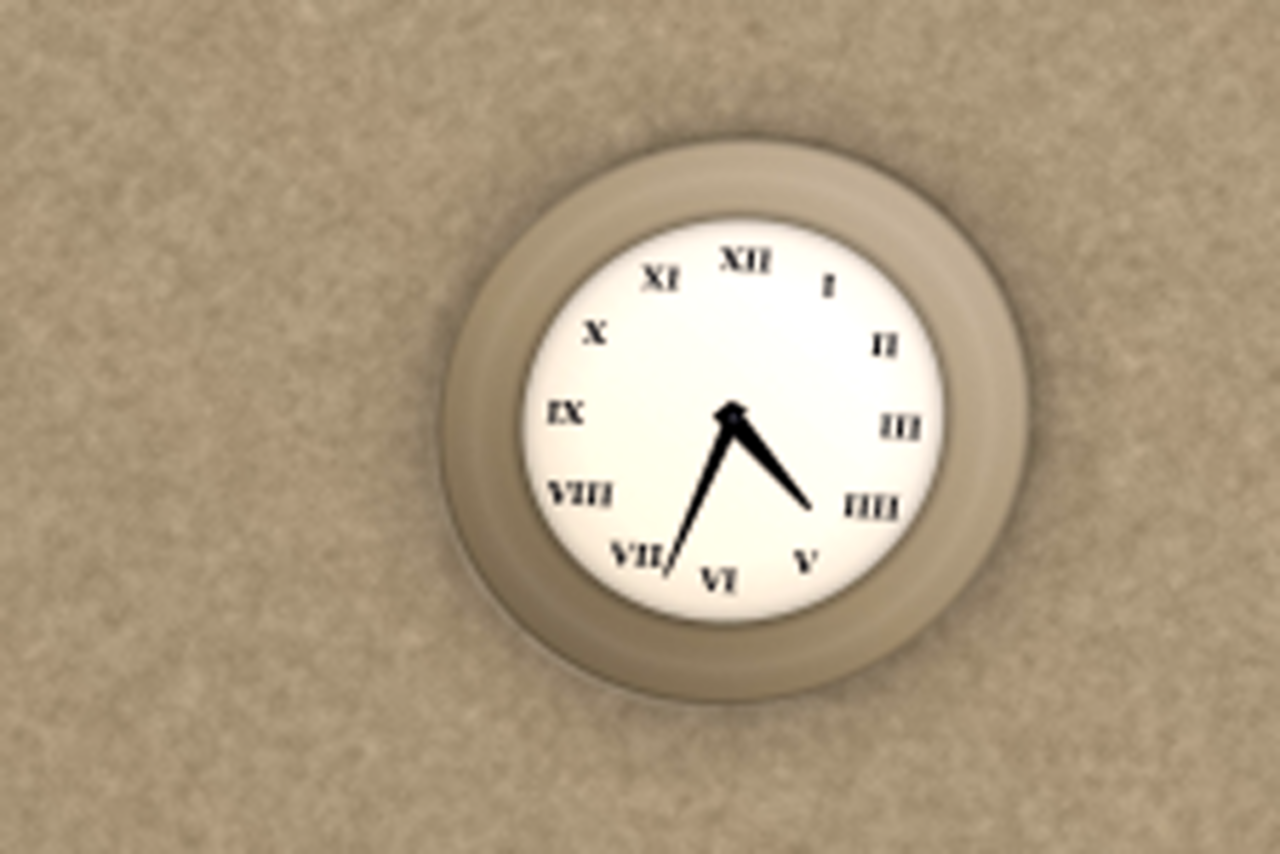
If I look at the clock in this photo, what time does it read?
4:33
